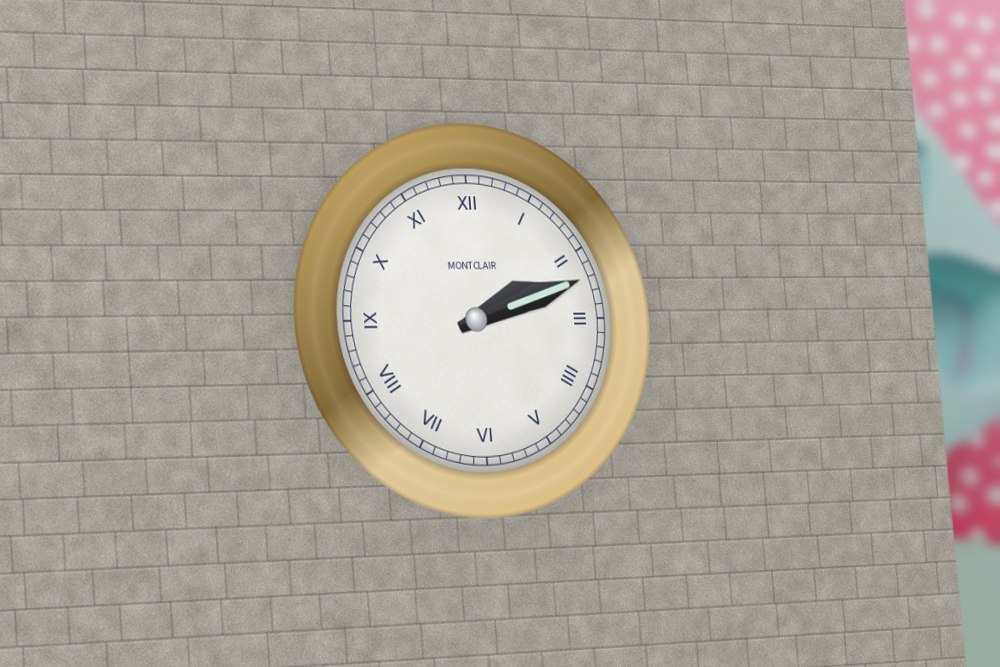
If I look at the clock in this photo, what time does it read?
2:12
